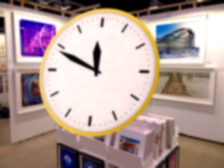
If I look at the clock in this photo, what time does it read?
11:49
